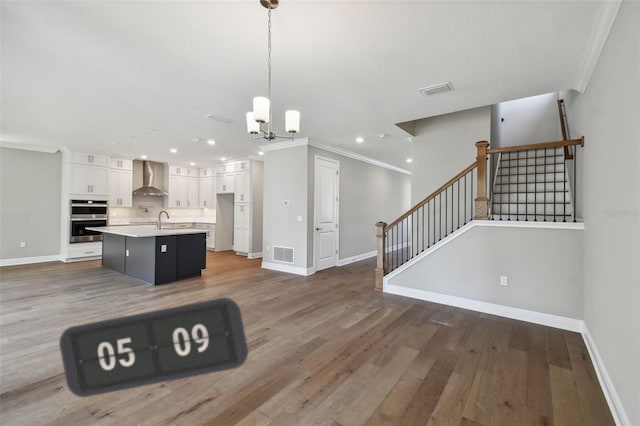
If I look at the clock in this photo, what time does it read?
5:09
